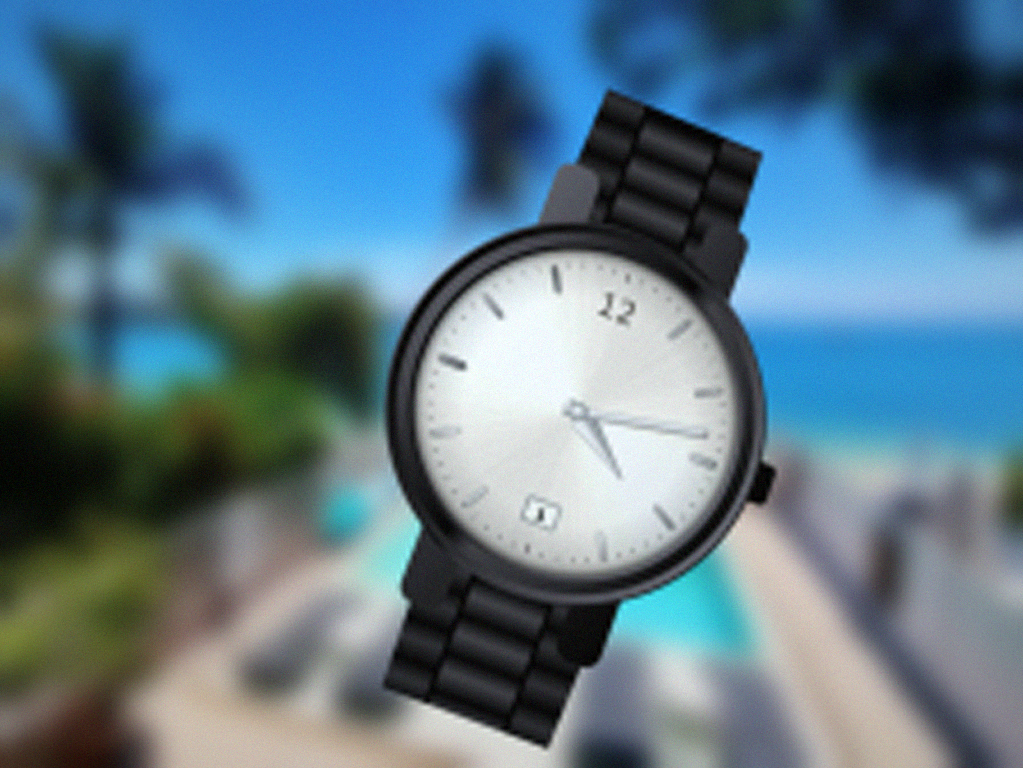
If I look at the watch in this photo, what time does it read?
4:13
